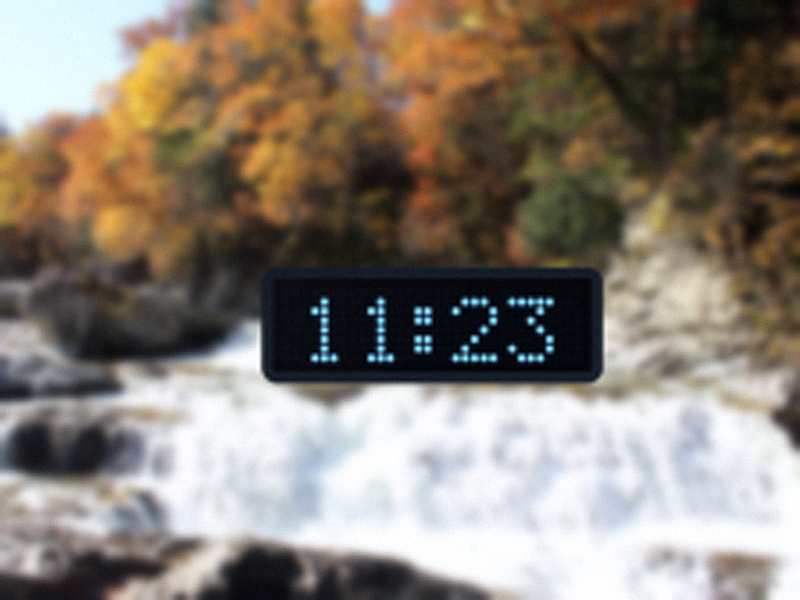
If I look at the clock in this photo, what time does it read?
11:23
